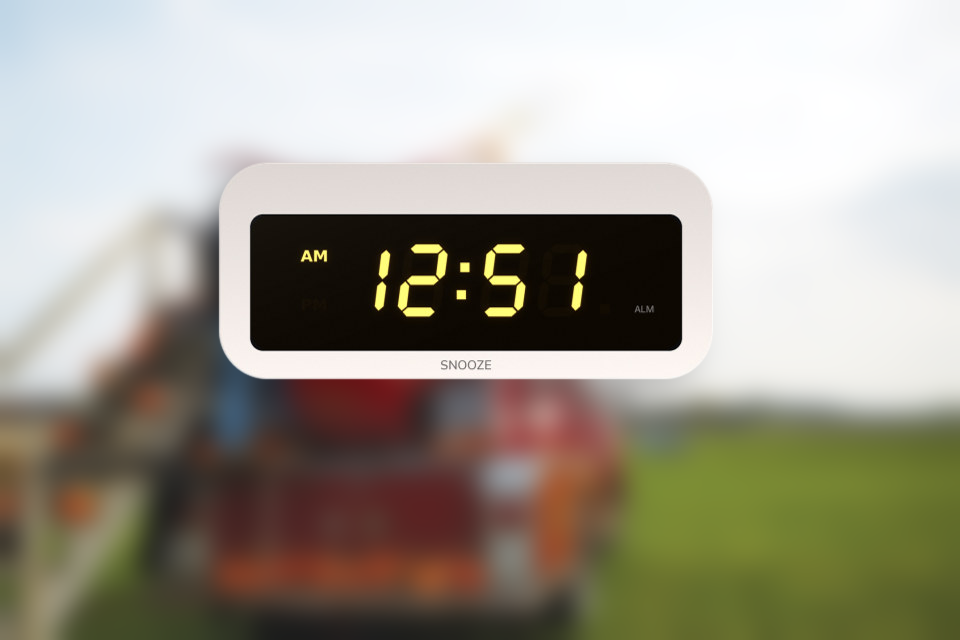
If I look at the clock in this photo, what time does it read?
12:51
